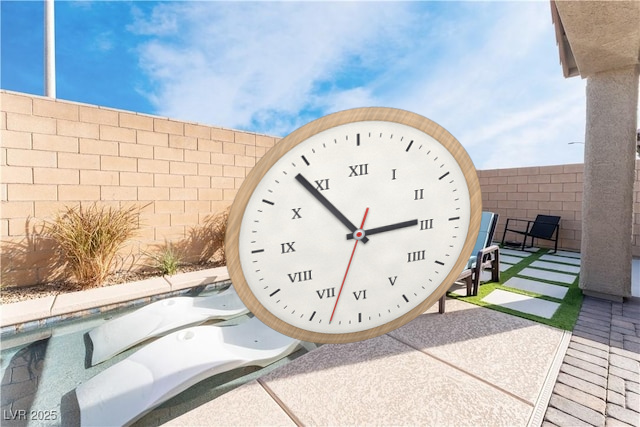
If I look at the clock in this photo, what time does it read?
2:53:33
